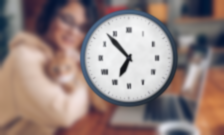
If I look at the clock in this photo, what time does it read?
6:53
